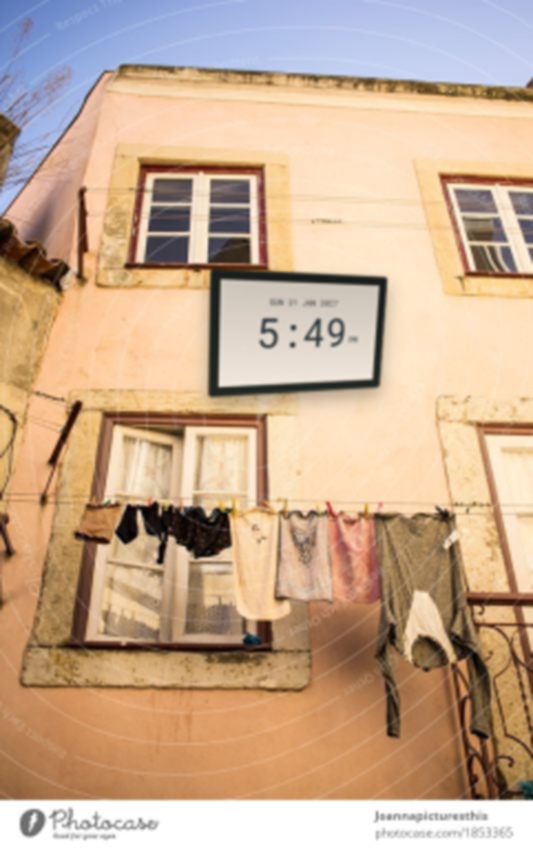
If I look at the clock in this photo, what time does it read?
5:49
